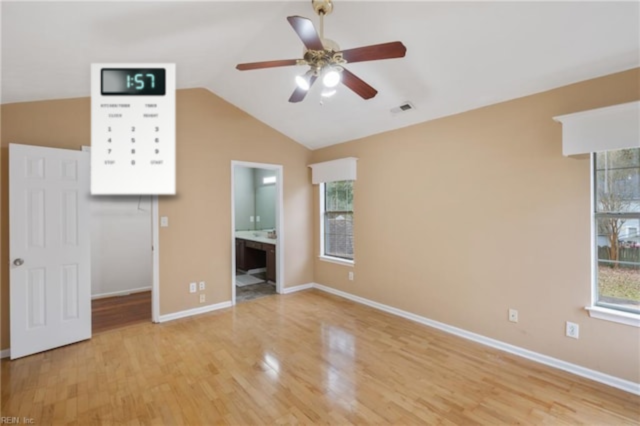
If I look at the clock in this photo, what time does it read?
1:57
